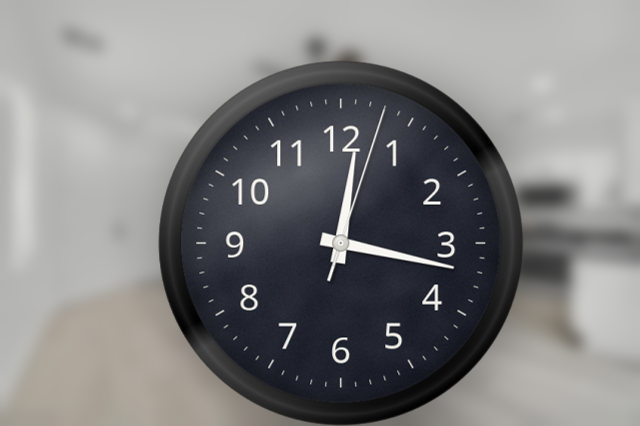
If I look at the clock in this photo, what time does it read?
12:17:03
